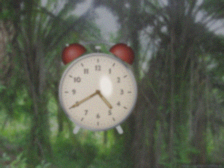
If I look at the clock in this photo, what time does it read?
4:40
